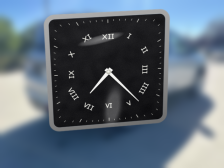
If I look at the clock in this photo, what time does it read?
7:23
